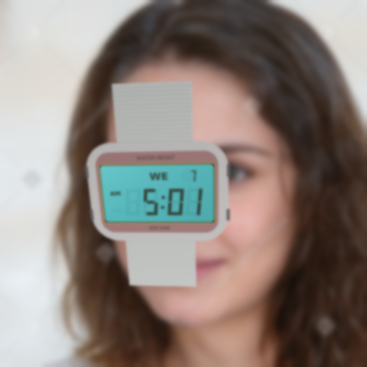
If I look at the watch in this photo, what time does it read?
5:01
